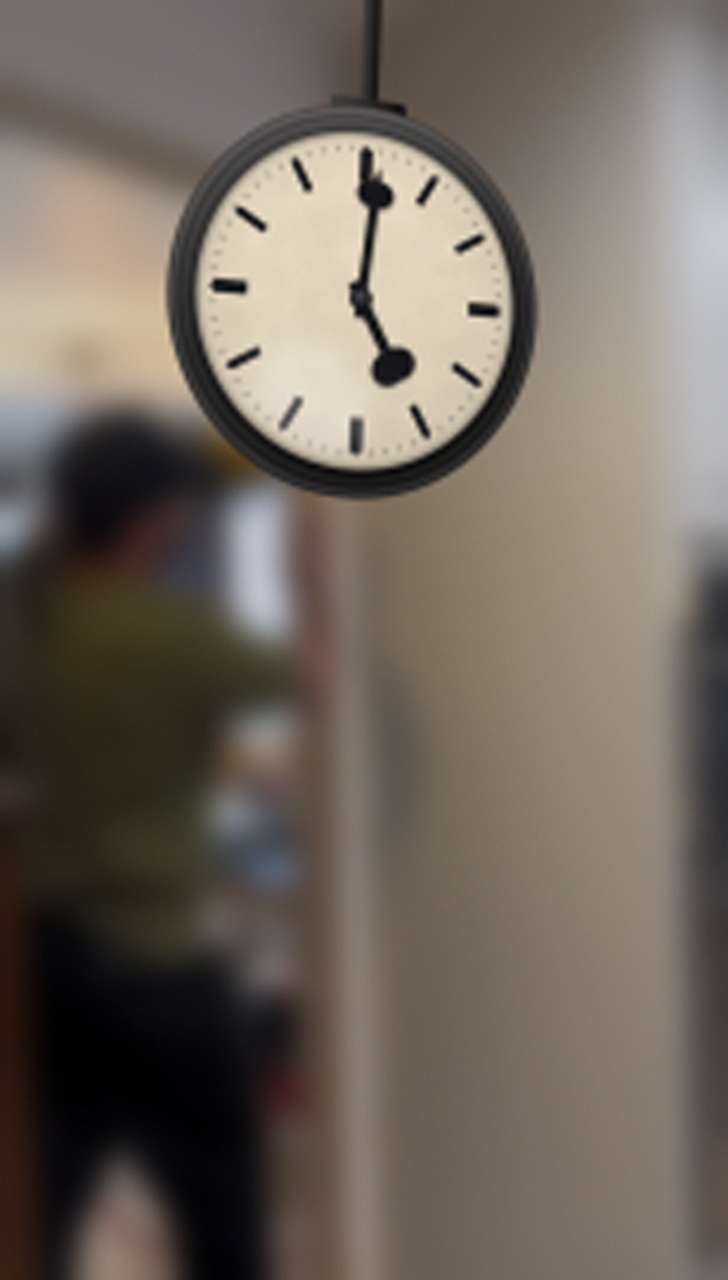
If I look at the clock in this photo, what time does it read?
5:01
